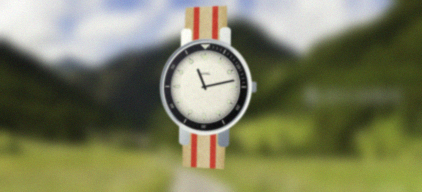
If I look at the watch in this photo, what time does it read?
11:13
